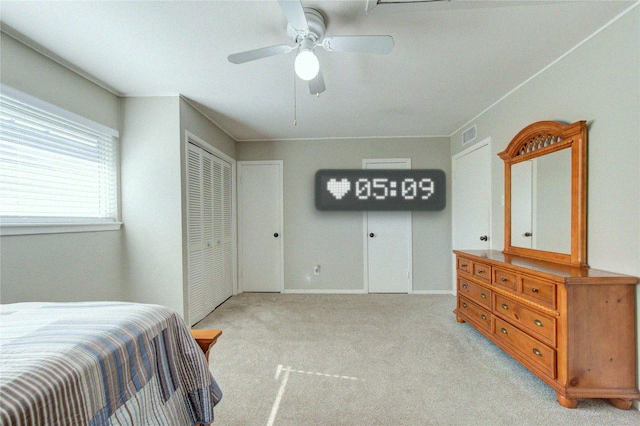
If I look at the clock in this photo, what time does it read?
5:09
